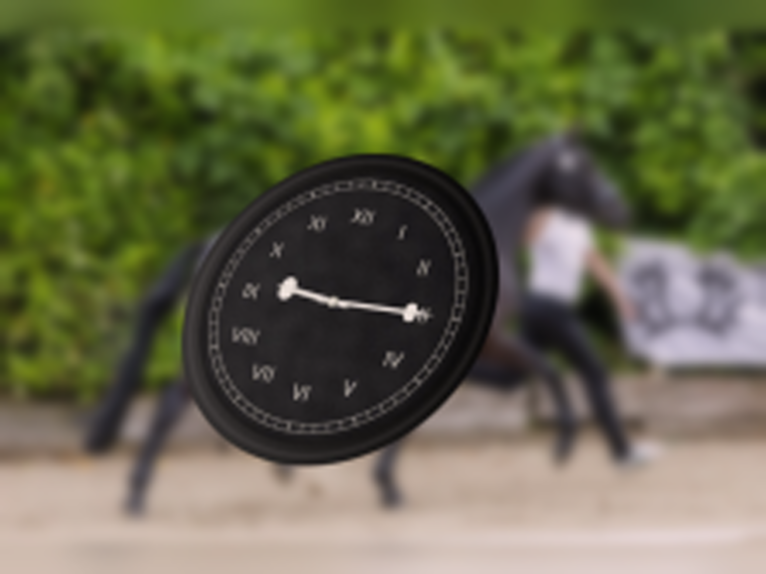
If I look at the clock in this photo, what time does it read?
9:15
